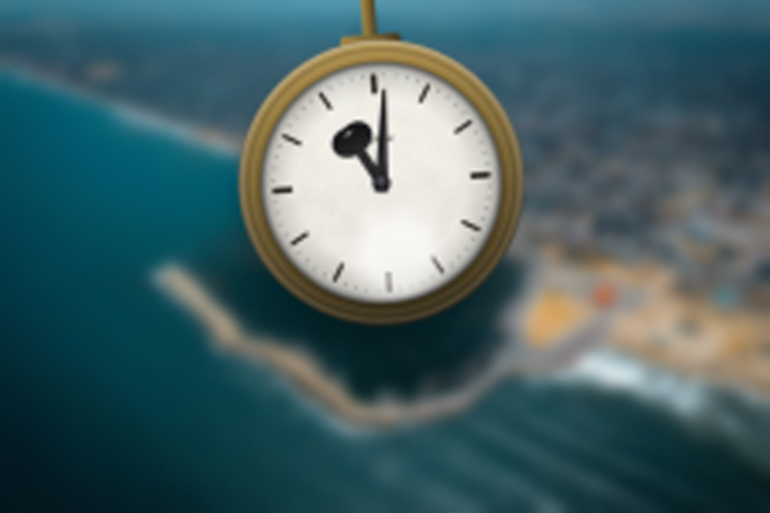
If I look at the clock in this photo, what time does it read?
11:01
